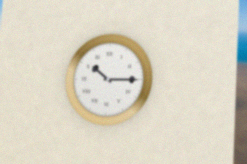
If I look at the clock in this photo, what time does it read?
10:15
